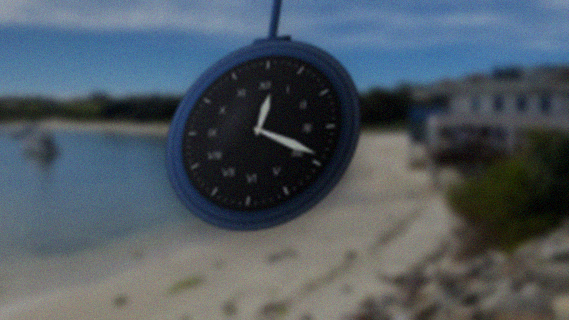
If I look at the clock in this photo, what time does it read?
12:19
